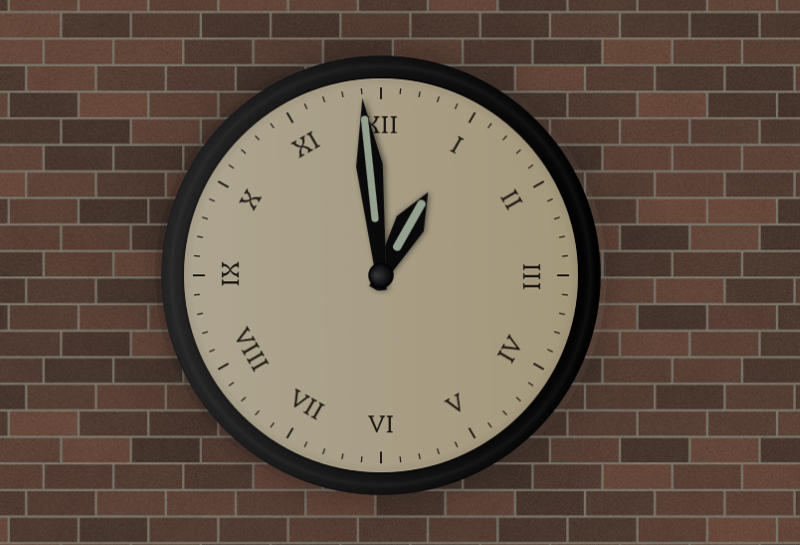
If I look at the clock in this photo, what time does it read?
12:59
